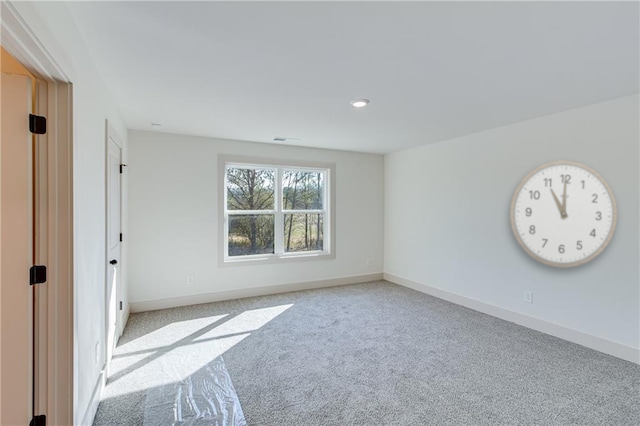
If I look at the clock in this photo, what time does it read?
11:00
